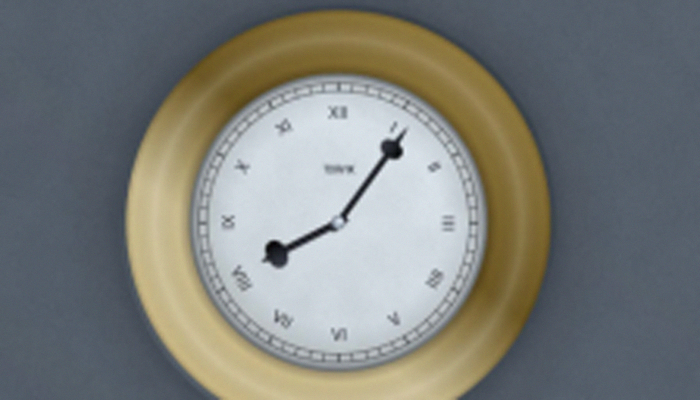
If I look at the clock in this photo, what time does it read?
8:06
